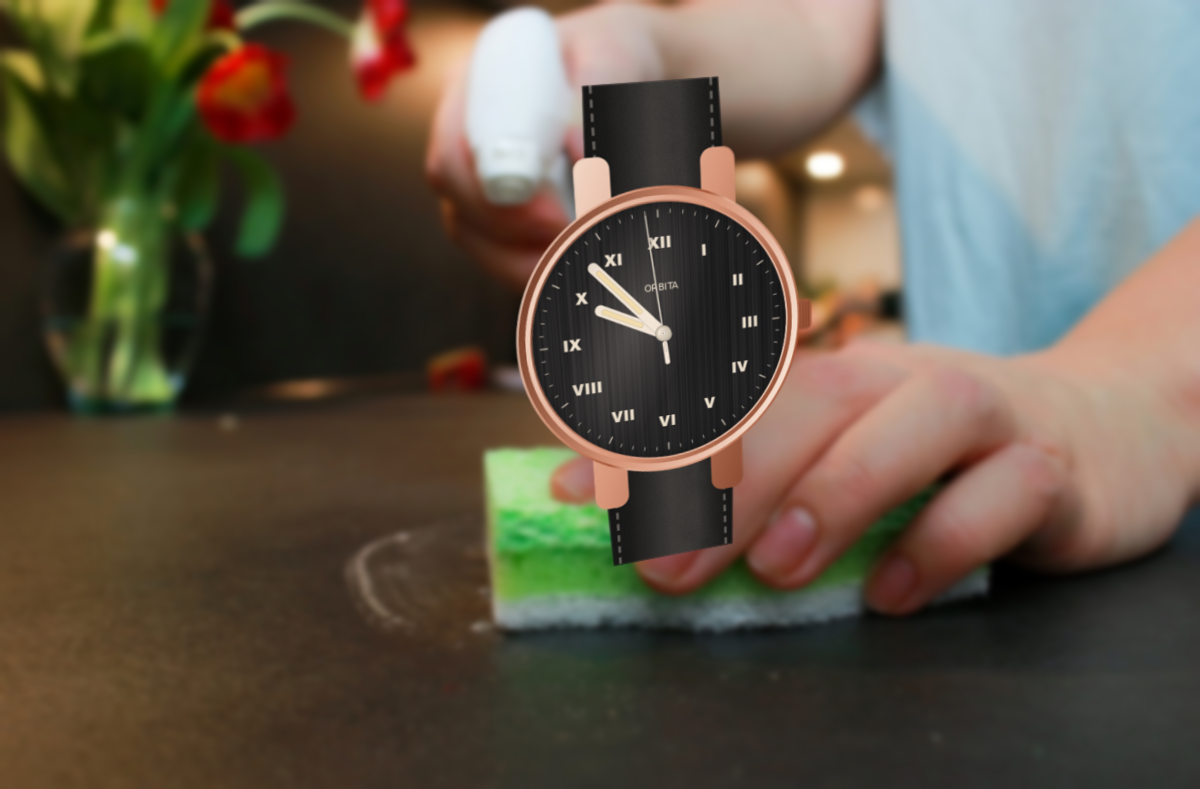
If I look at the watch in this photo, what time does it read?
9:52:59
